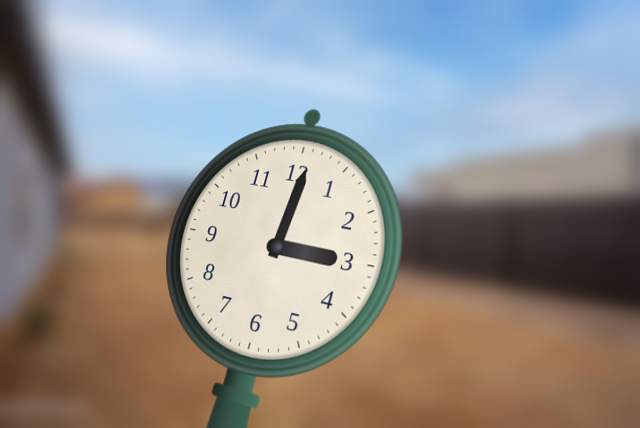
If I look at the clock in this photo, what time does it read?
3:01
